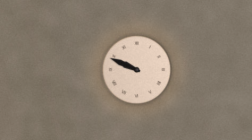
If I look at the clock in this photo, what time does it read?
9:49
